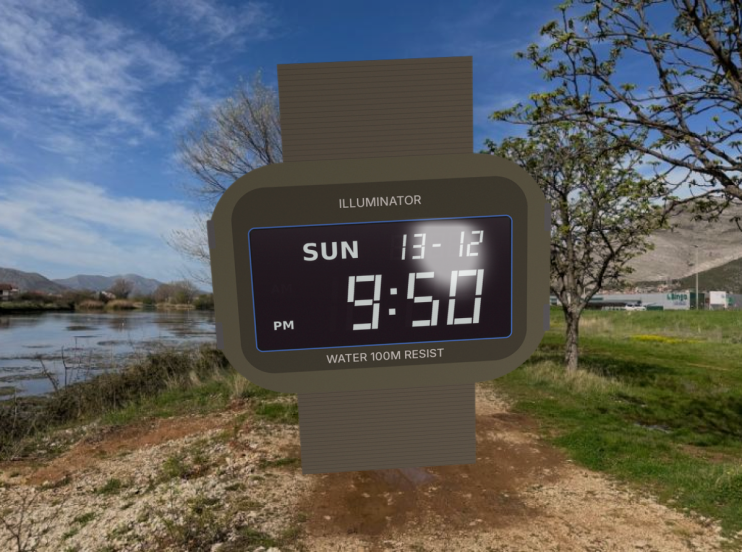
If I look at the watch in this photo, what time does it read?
9:50
